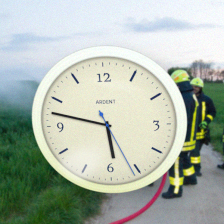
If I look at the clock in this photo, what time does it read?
5:47:26
